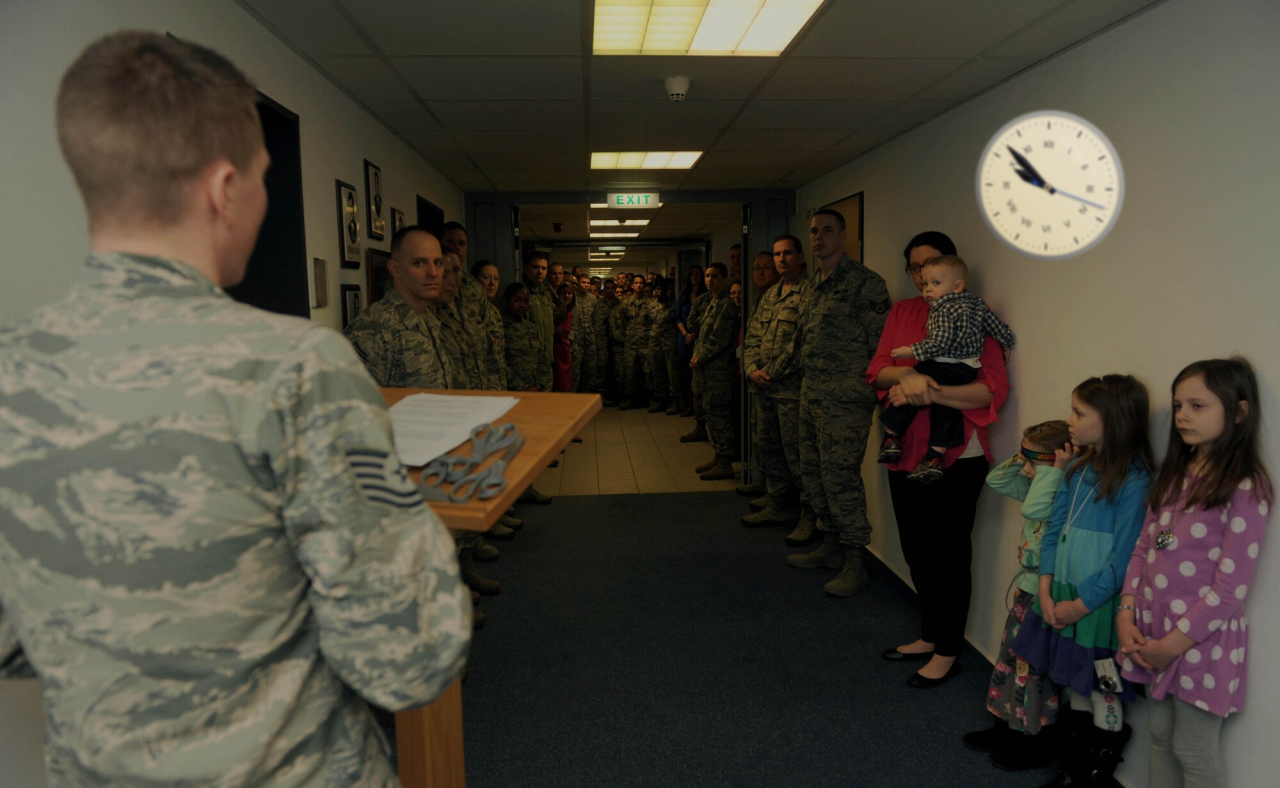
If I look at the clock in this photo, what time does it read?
9:52:18
